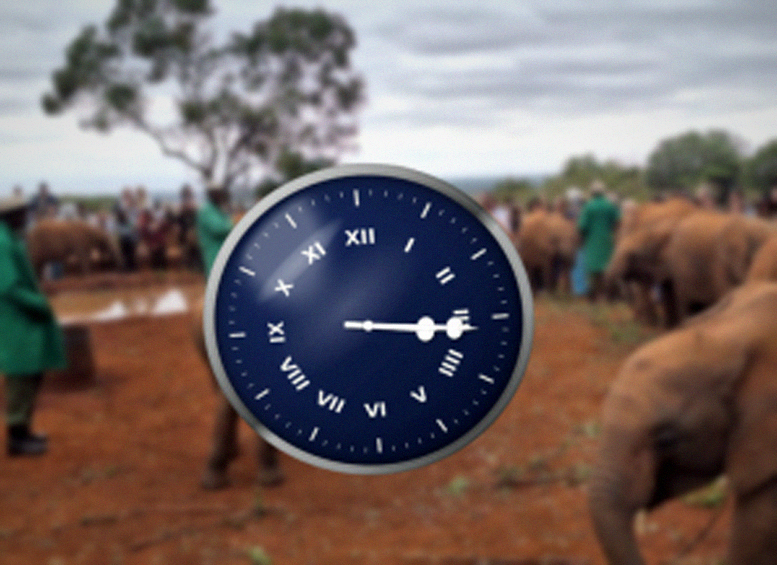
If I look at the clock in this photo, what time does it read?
3:16
